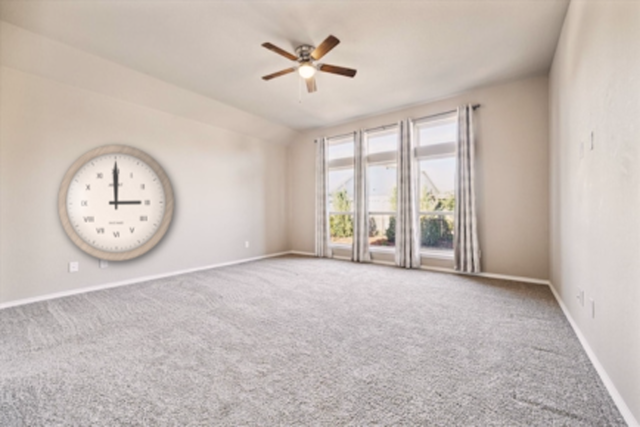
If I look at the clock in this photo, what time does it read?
3:00
